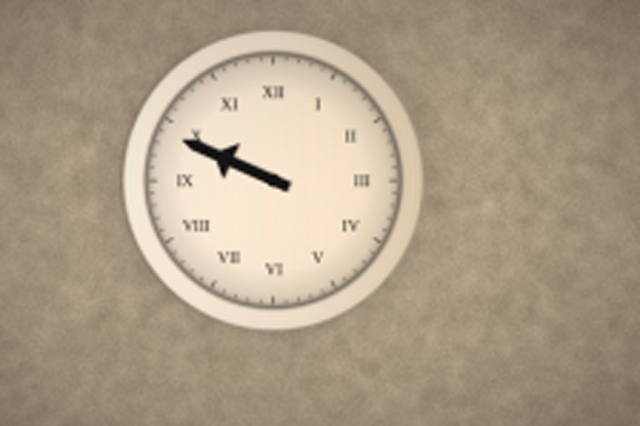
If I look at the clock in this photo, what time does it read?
9:49
